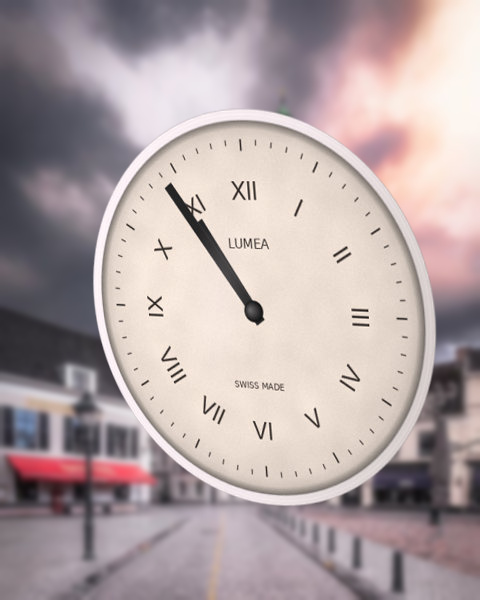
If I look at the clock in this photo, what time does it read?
10:54
